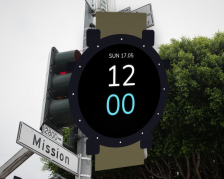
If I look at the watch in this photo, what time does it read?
12:00
